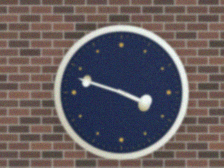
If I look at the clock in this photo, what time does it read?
3:48
